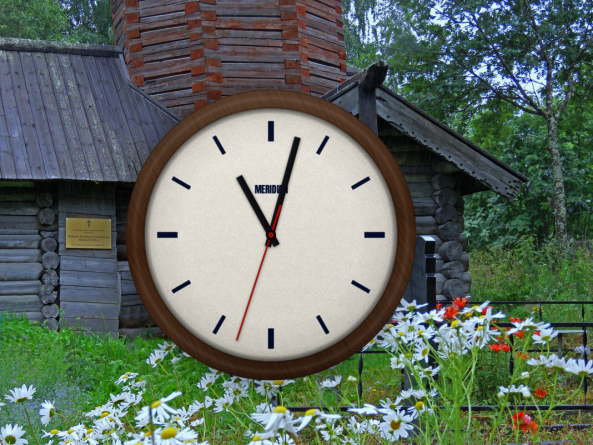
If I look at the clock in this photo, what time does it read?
11:02:33
